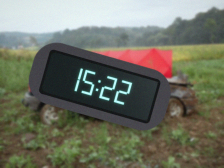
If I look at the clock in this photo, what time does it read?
15:22
